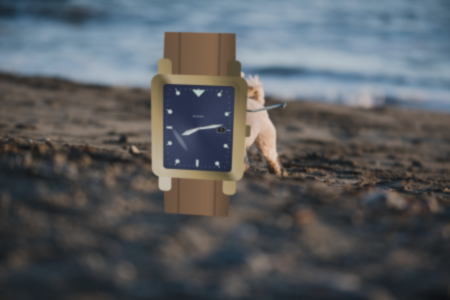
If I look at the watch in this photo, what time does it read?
8:13
